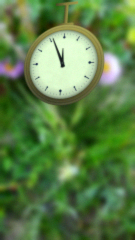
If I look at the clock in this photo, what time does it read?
11:56
